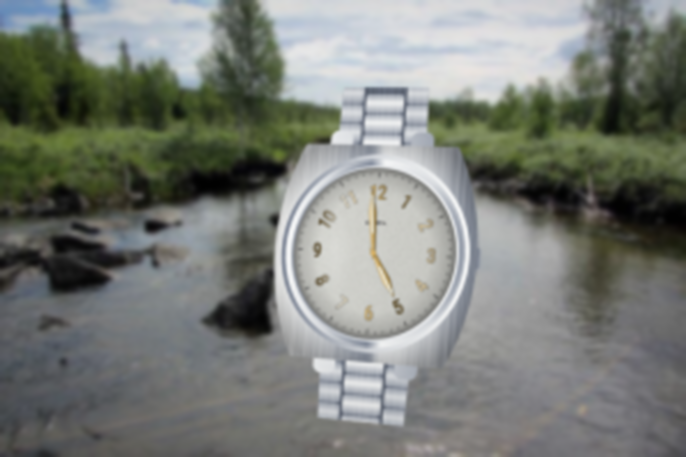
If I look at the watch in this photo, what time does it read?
4:59
